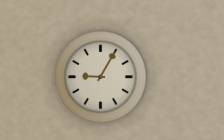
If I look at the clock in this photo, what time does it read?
9:05
